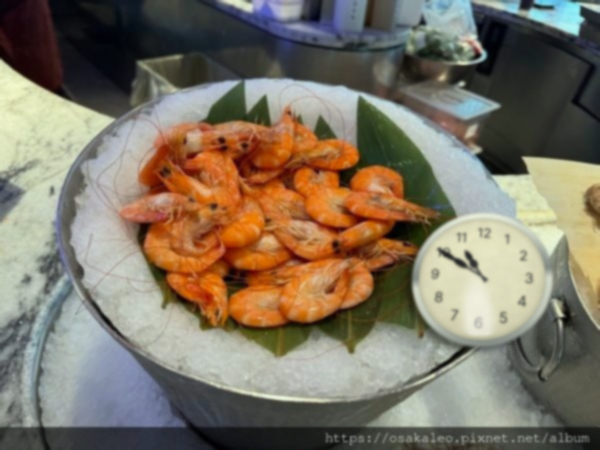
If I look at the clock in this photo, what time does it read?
10:50
